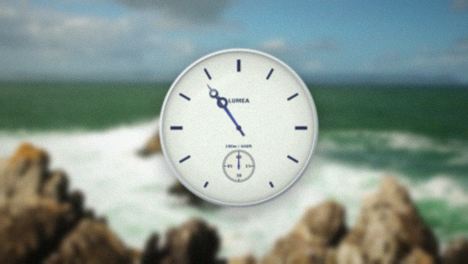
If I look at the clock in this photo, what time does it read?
10:54
